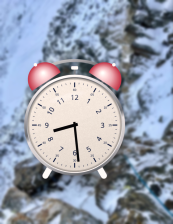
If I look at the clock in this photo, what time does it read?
8:29
